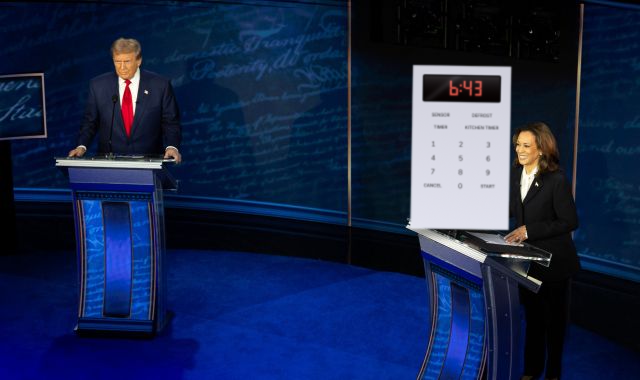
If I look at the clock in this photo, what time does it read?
6:43
